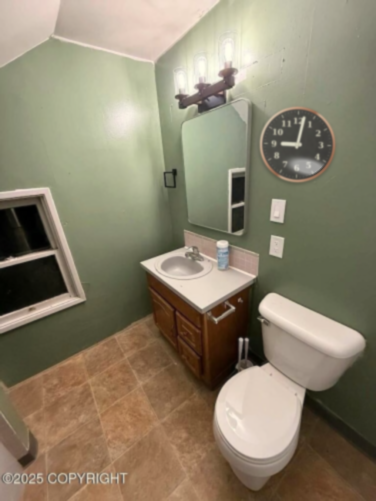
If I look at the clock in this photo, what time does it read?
9:02
